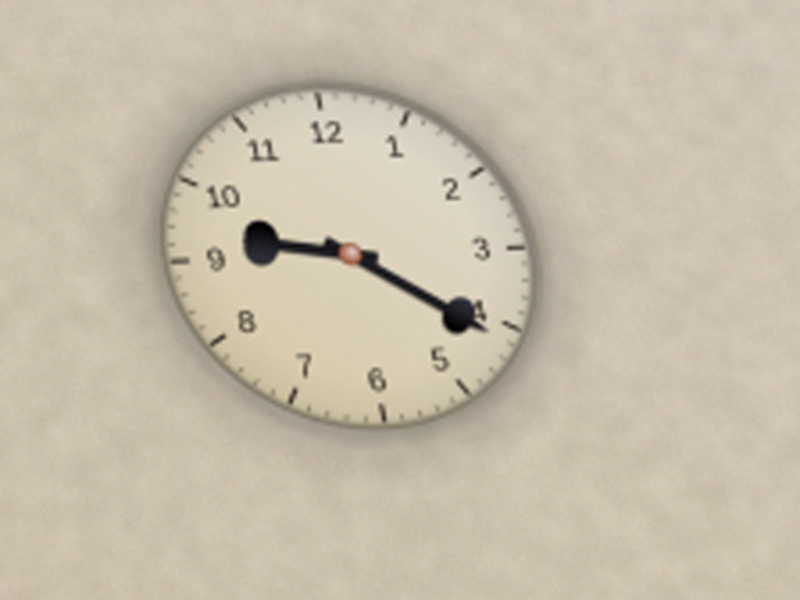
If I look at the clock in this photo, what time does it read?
9:21
